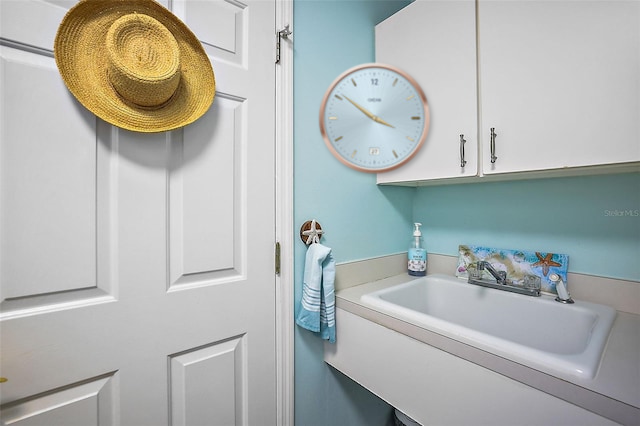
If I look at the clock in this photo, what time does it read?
3:51
